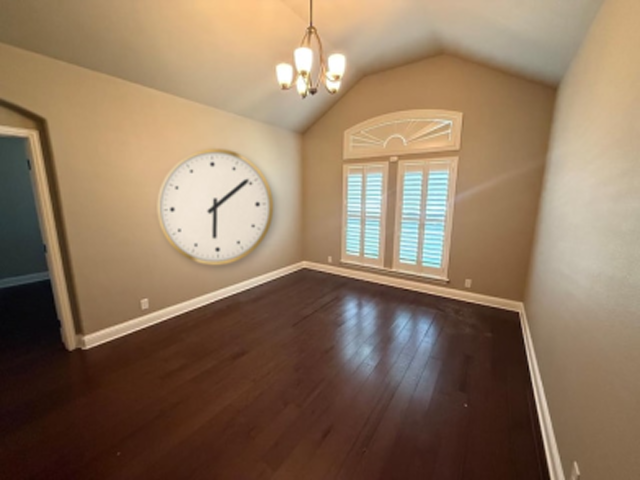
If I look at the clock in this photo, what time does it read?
6:09
